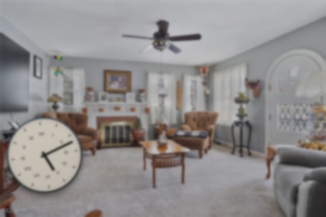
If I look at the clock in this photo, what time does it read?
5:12
